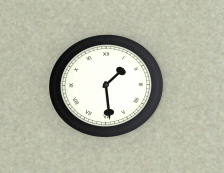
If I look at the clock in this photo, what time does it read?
1:29
